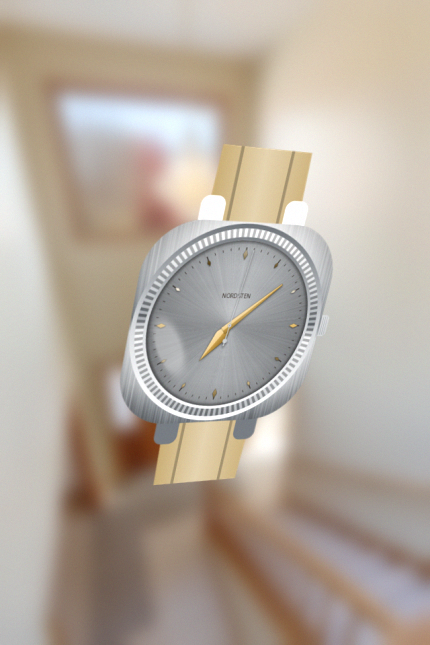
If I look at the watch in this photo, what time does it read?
7:08:01
